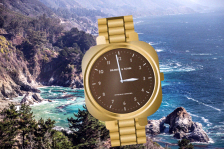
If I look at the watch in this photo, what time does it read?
2:59
